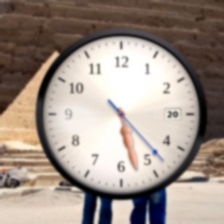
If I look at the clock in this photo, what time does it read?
5:27:23
